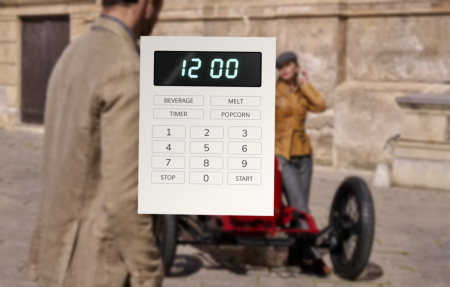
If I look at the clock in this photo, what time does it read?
12:00
